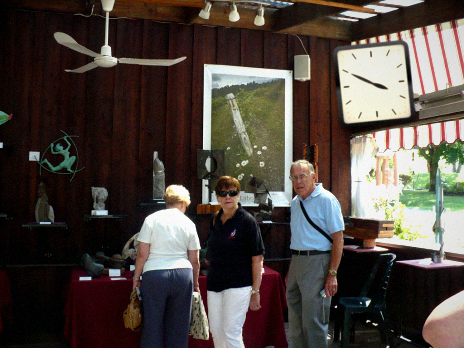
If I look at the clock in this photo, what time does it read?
3:50
